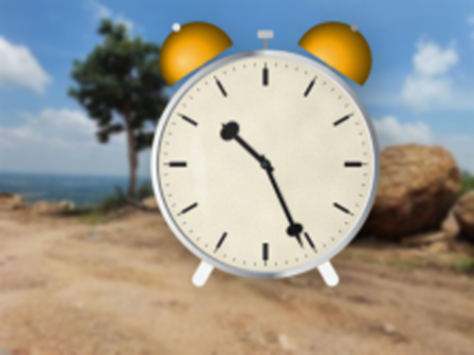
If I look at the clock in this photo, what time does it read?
10:26
